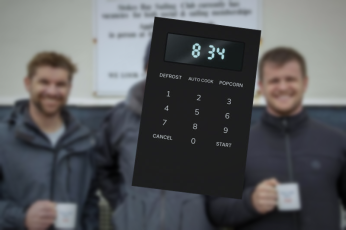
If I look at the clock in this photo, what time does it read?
8:34
